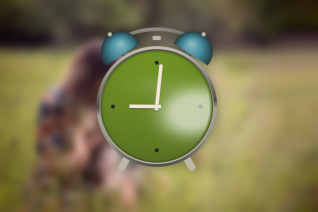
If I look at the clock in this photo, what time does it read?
9:01
